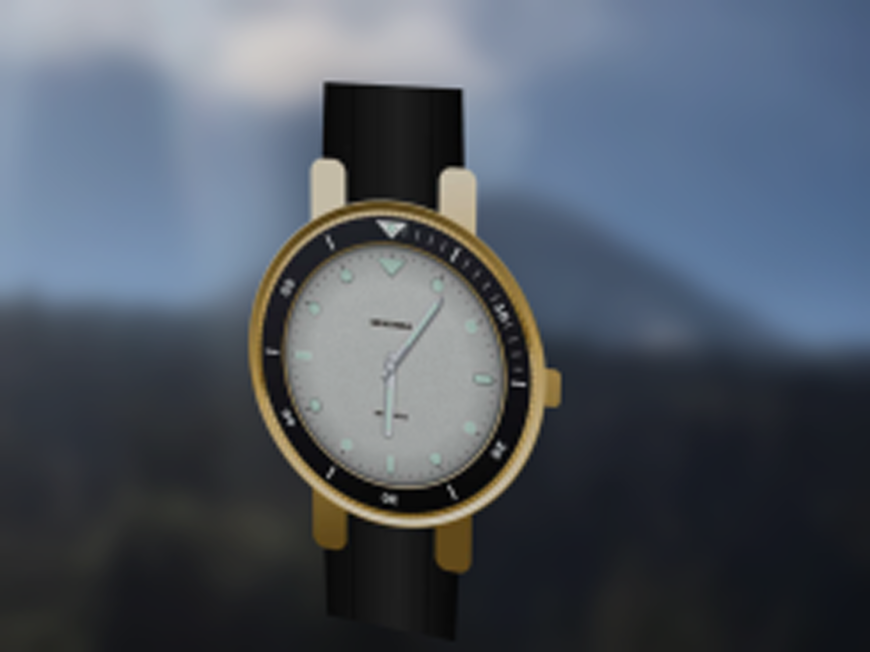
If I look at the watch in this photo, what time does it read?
6:06
